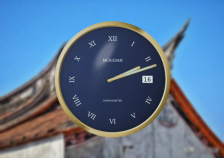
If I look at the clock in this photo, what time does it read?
2:12
